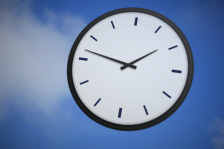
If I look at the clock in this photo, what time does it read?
1:47
